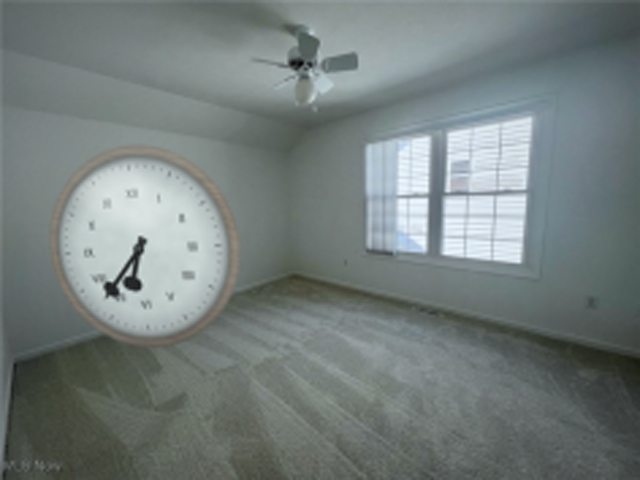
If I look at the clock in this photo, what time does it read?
6:37
